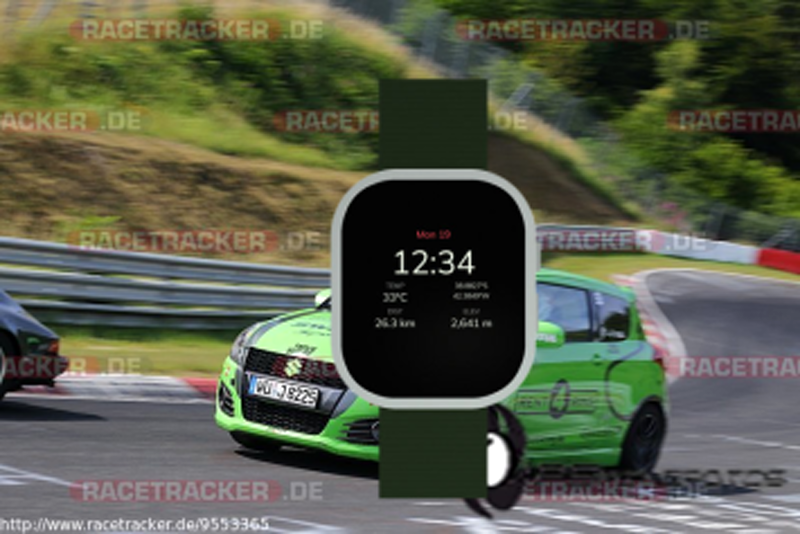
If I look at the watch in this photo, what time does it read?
12:34
